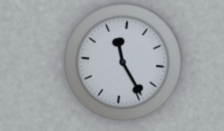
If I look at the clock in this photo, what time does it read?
11:24
